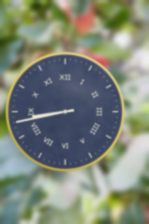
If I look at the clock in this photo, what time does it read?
8:43
